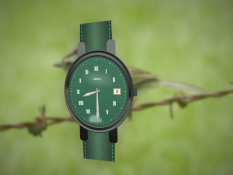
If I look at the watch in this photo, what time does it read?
8:30
